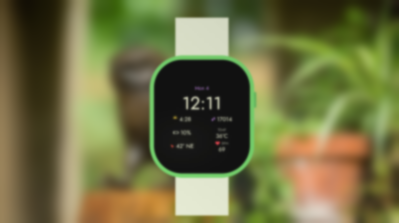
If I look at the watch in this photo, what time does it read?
12:11
